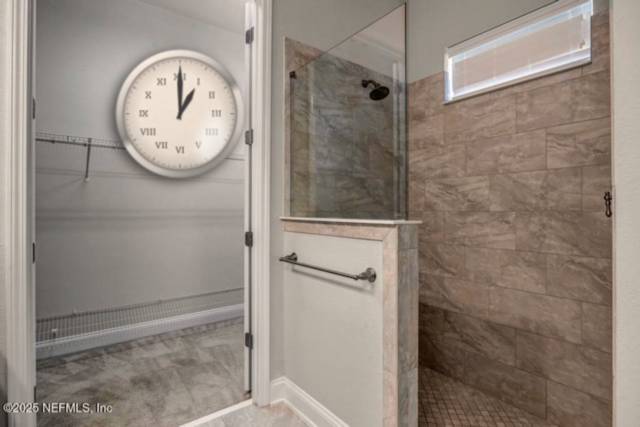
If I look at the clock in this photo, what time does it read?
1:00
